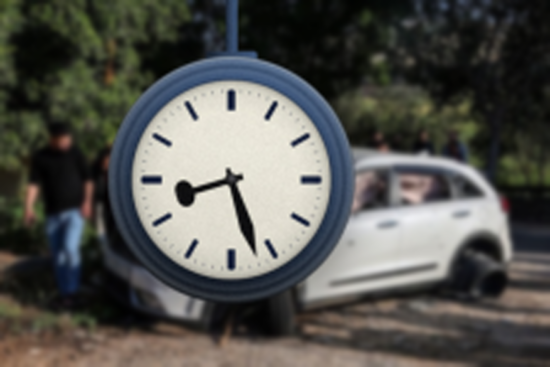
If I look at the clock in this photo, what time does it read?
8:27
